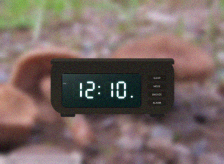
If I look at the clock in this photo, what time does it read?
12:10
